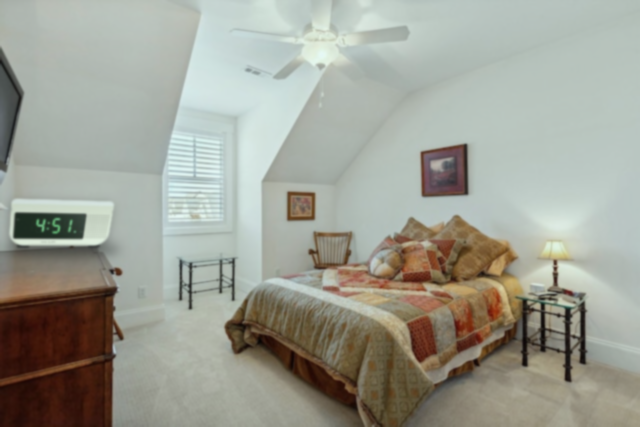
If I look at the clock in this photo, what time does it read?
4:51
